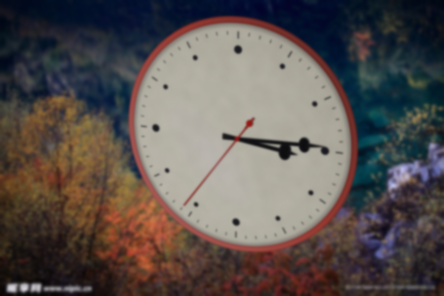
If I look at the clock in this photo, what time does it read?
3:14:36
